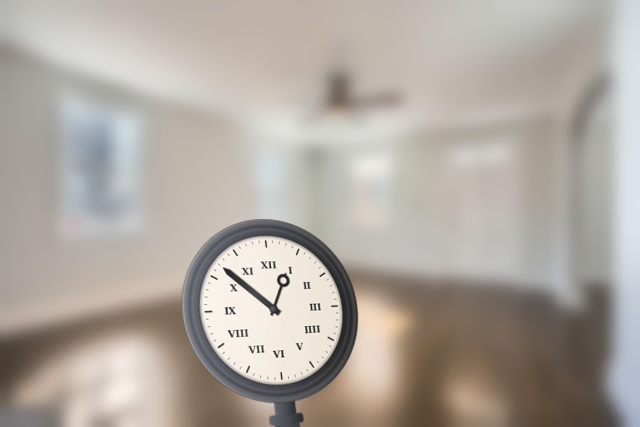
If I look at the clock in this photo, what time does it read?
12:52
